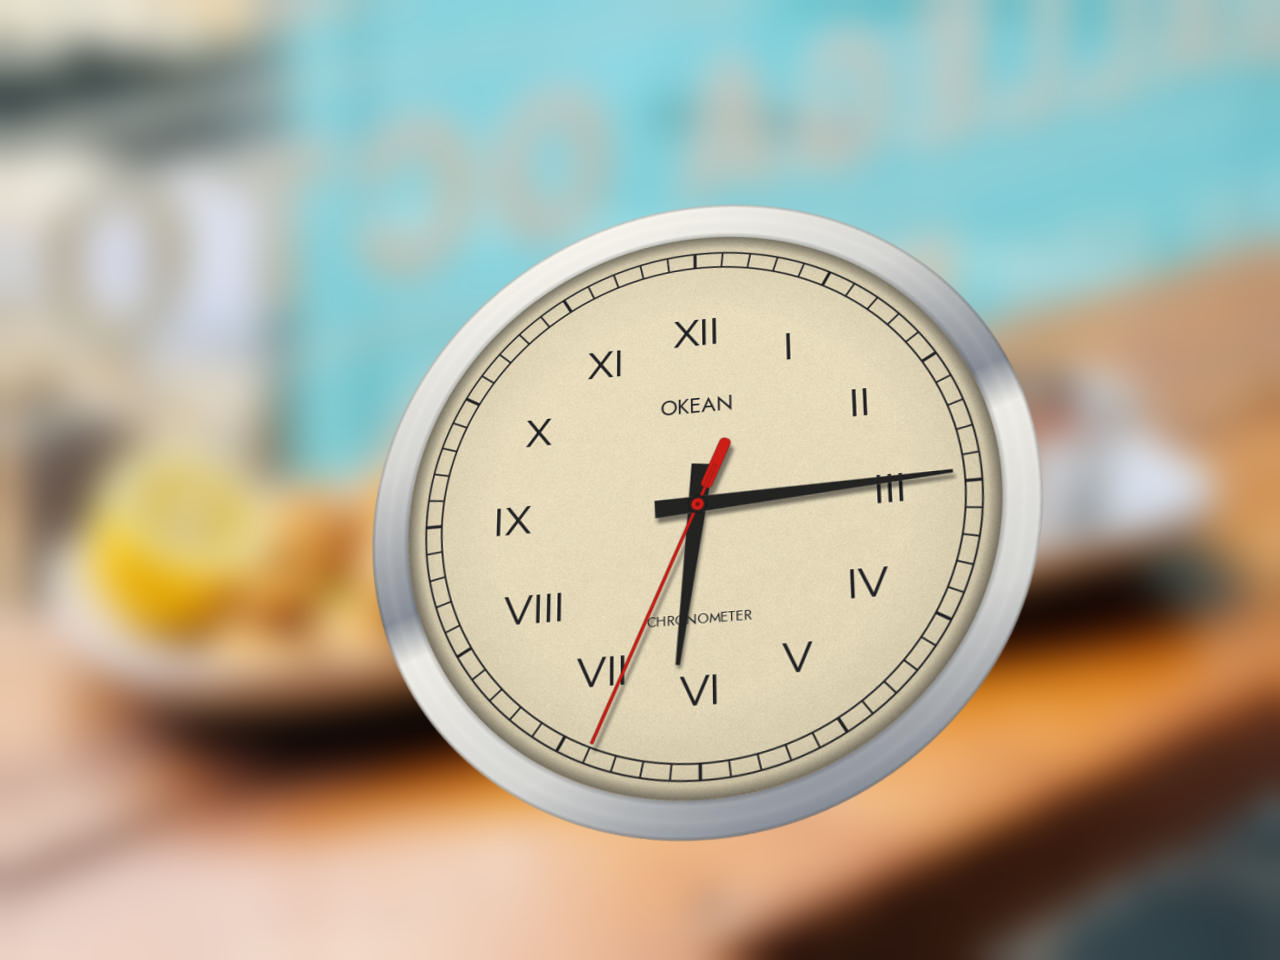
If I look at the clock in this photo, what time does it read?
6:14:34
